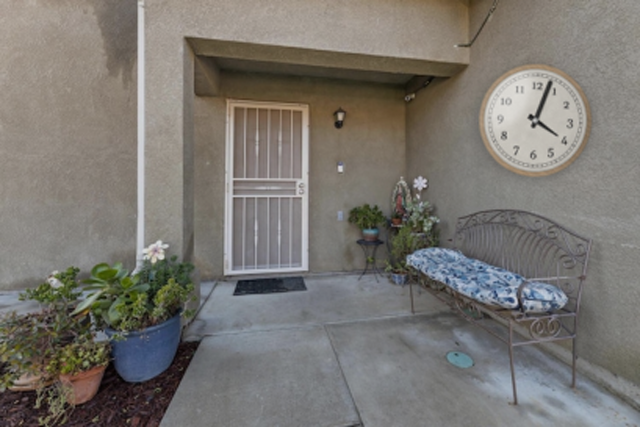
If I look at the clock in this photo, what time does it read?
4:03
